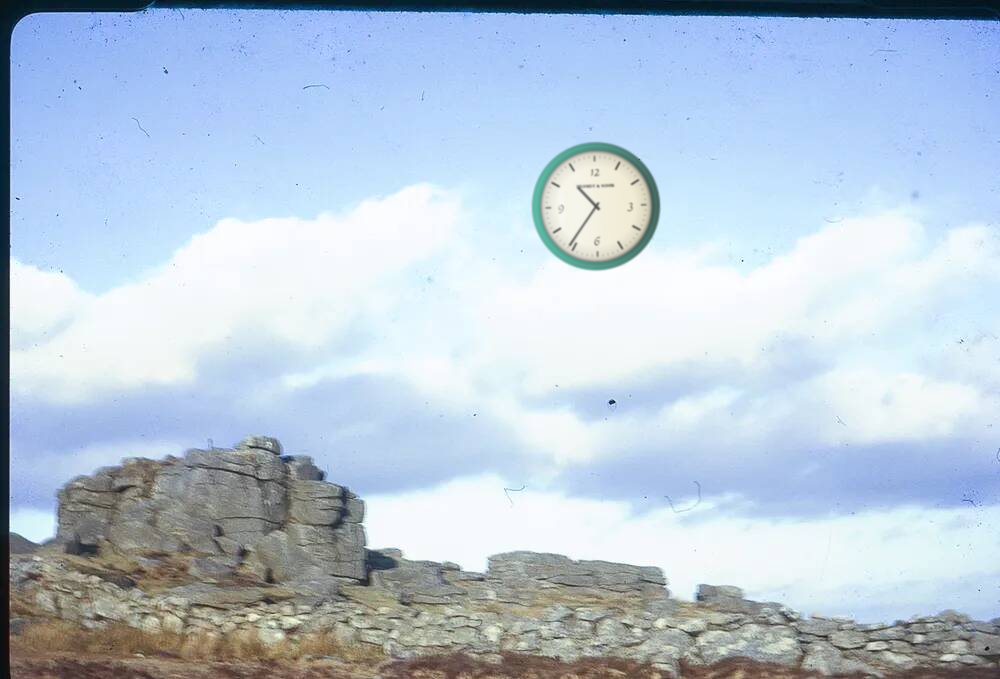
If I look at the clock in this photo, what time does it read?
10:36
